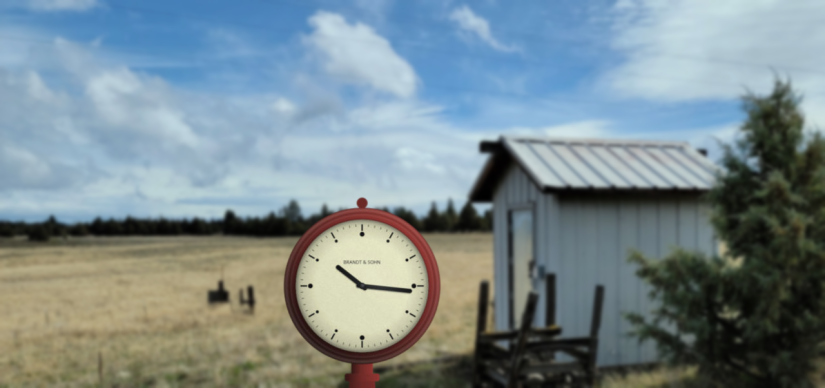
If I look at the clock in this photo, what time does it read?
10:16
